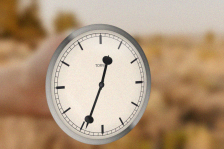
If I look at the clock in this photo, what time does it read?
12:34
